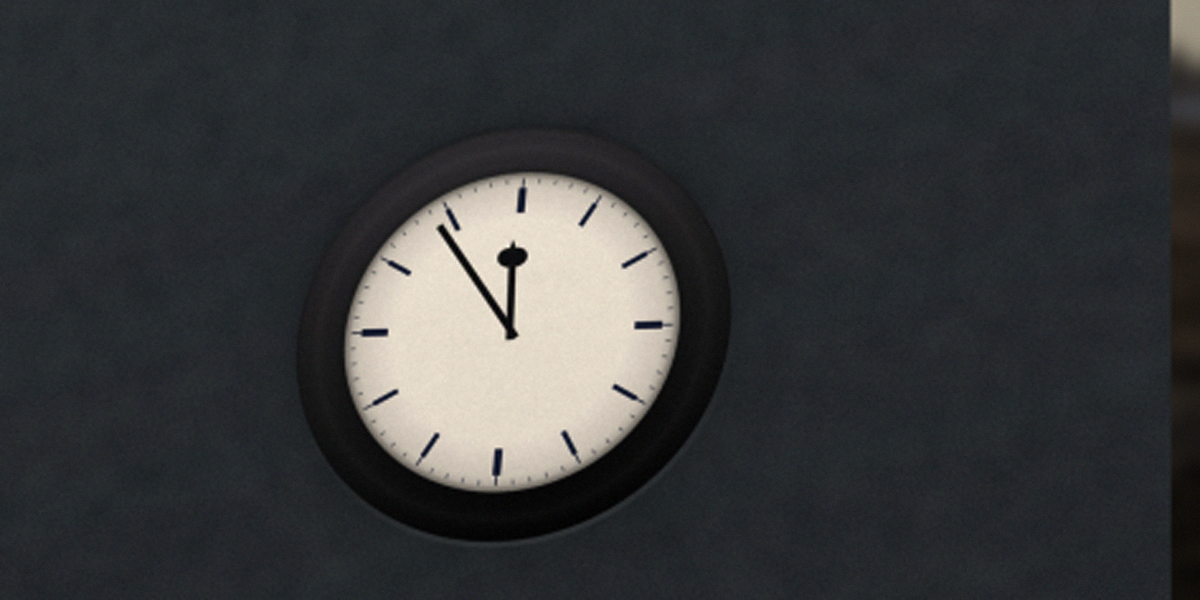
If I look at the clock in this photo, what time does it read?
11:54
